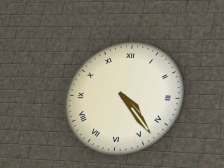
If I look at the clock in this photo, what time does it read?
4:23
